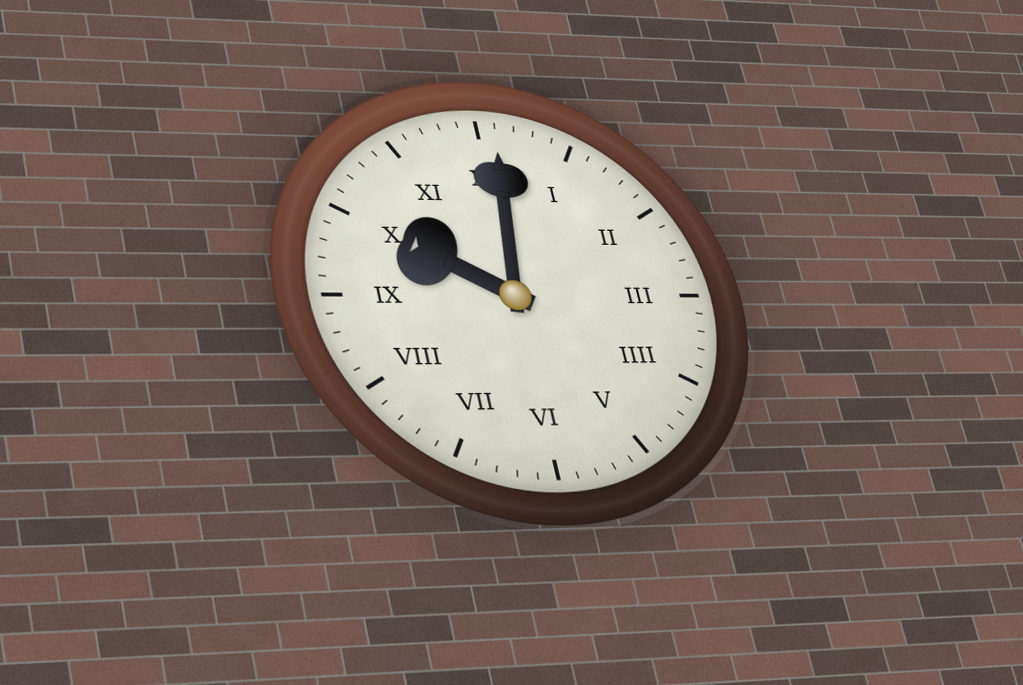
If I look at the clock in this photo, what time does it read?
10:01
